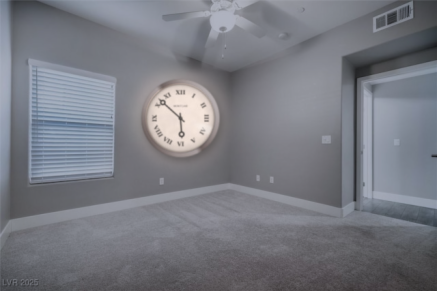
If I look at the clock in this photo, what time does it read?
5:52
